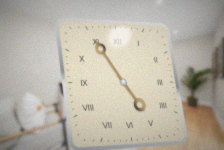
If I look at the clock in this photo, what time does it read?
4:55
